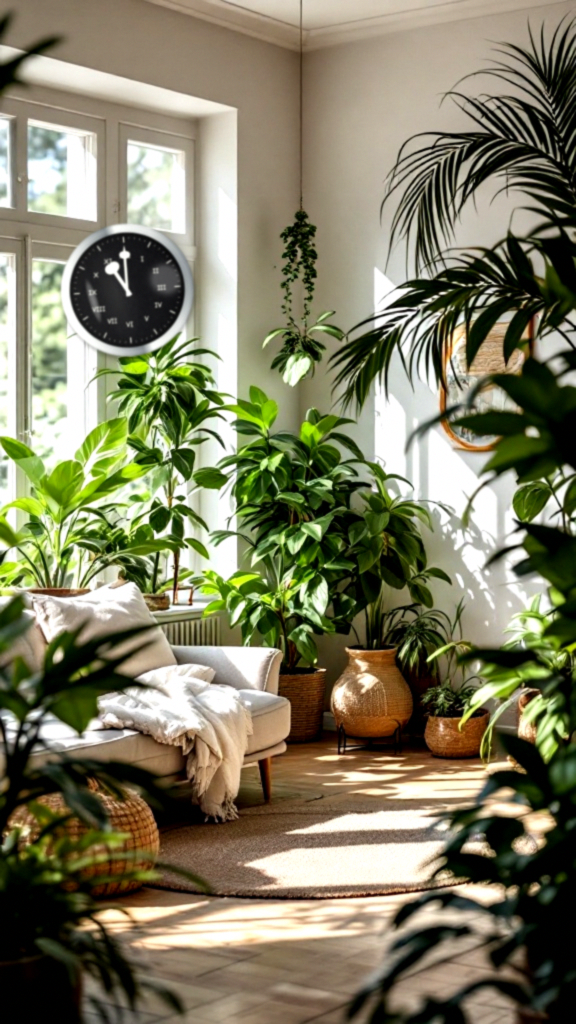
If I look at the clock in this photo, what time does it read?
11:00
